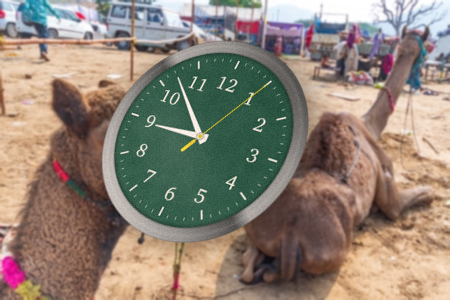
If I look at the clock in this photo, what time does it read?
8:52:05
